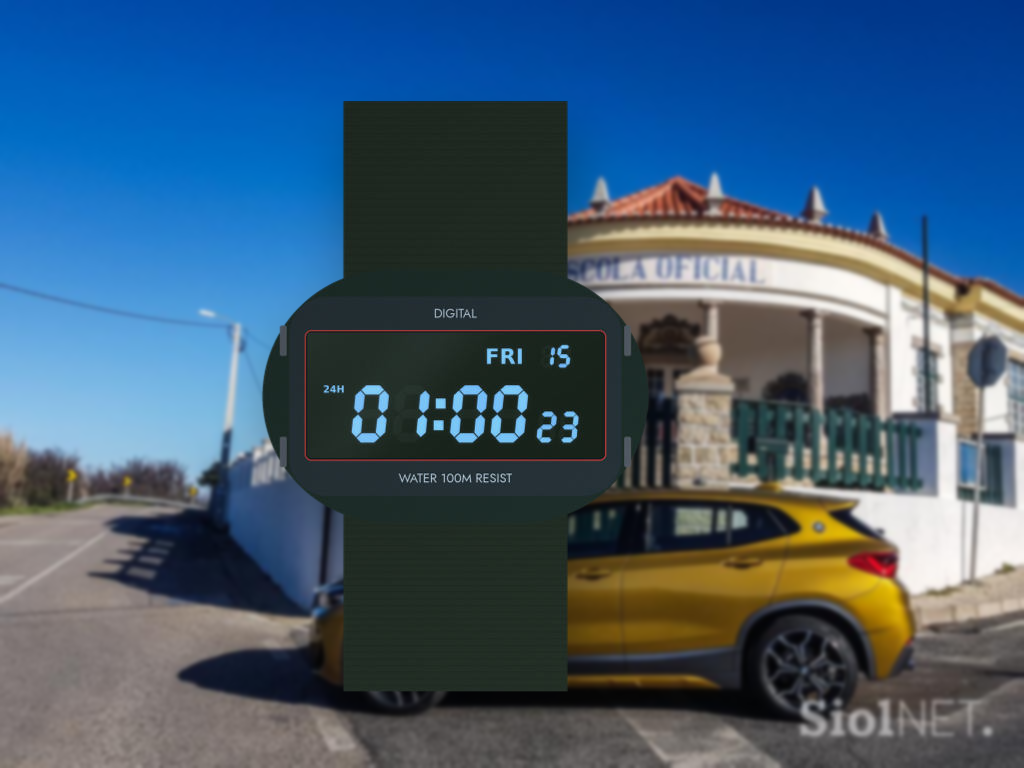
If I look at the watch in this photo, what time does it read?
1:00:23
